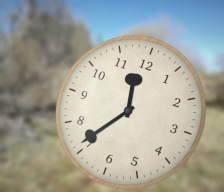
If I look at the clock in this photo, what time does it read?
11:36
